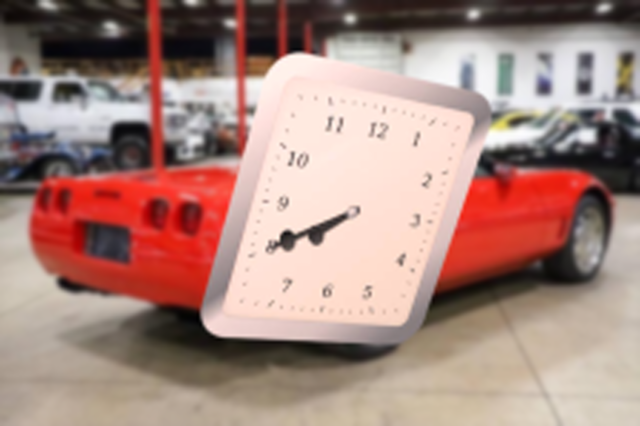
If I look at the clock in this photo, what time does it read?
7:40
